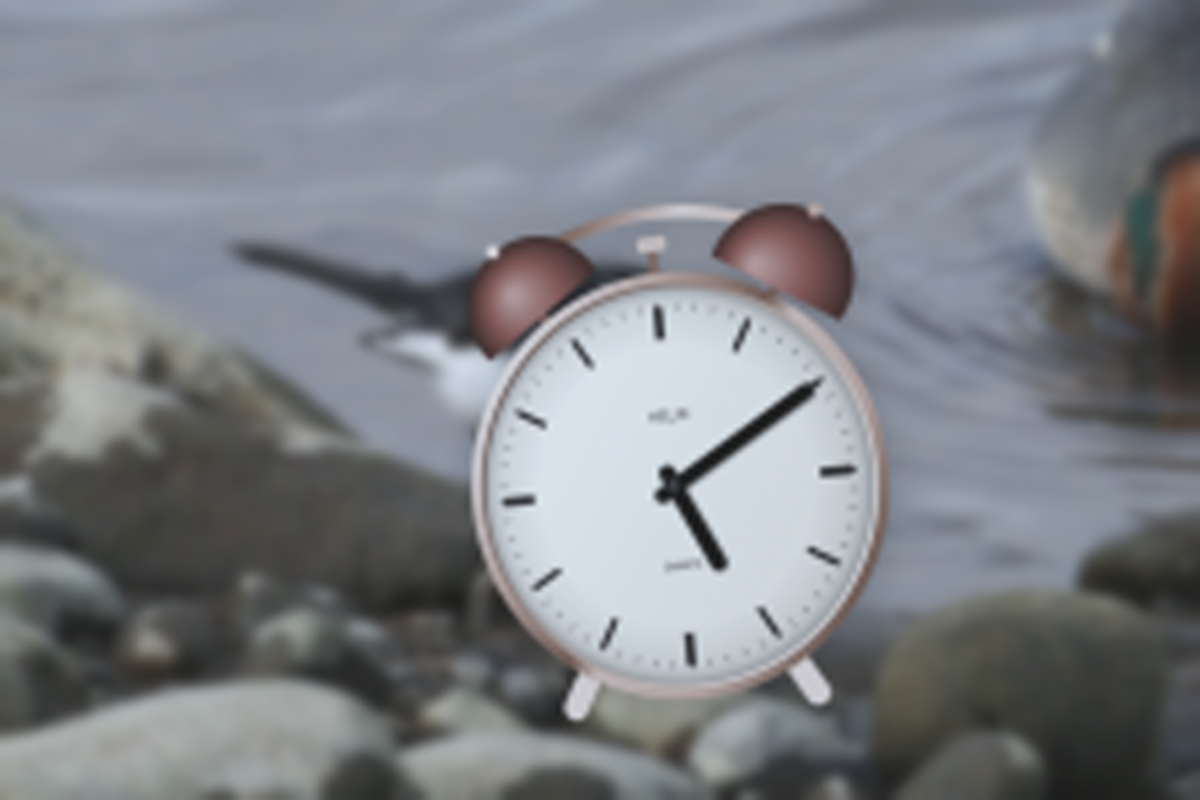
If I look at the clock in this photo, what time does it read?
5:10
